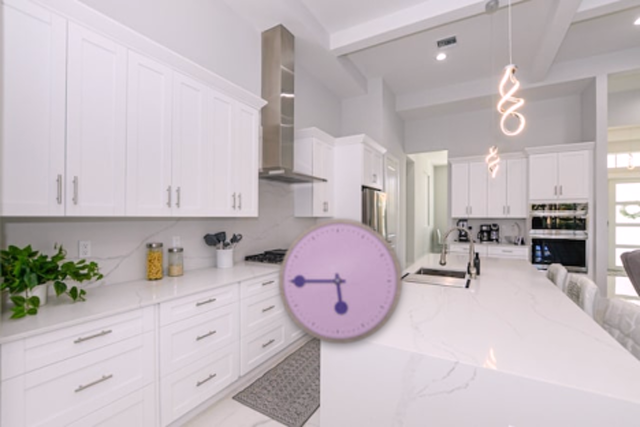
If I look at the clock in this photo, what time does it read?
5:45
